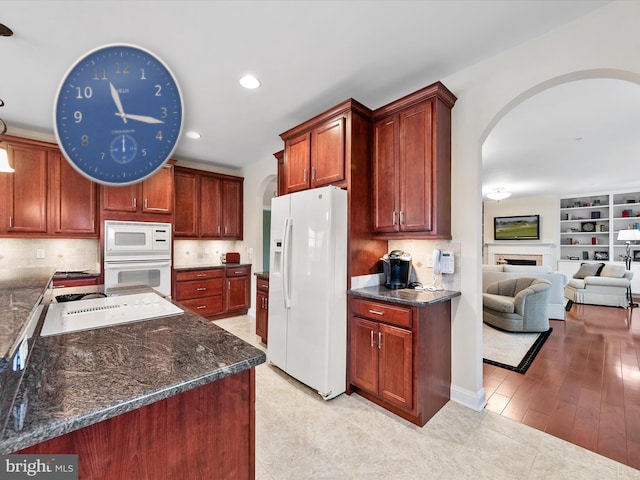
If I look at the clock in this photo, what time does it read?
11:17
